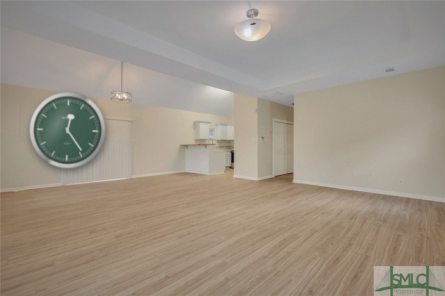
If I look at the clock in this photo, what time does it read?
12:24
